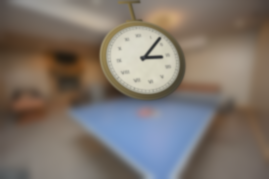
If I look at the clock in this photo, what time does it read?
3:08
